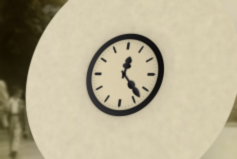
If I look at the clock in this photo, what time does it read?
12:23
